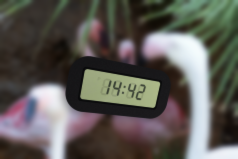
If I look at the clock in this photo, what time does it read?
14:42
